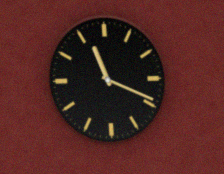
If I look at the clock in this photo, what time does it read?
11:19
